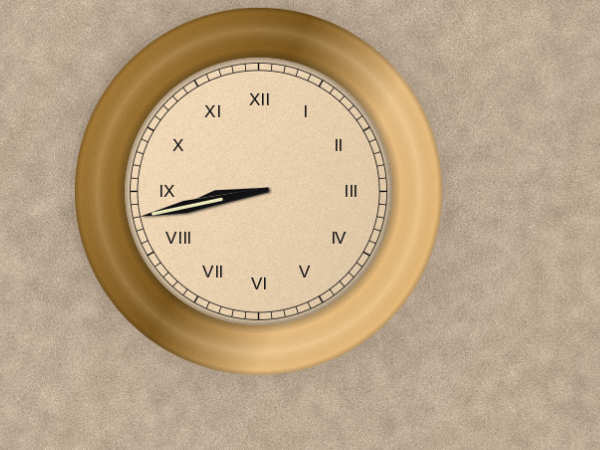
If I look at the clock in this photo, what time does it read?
8:43
